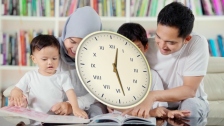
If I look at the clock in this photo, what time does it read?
12:28
